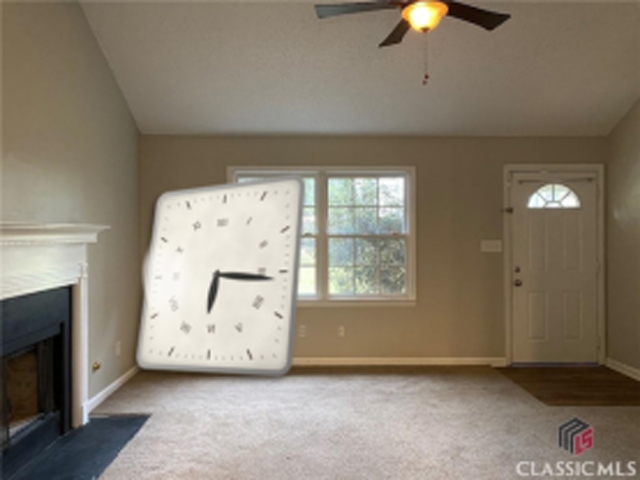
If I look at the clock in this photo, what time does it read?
6:16
